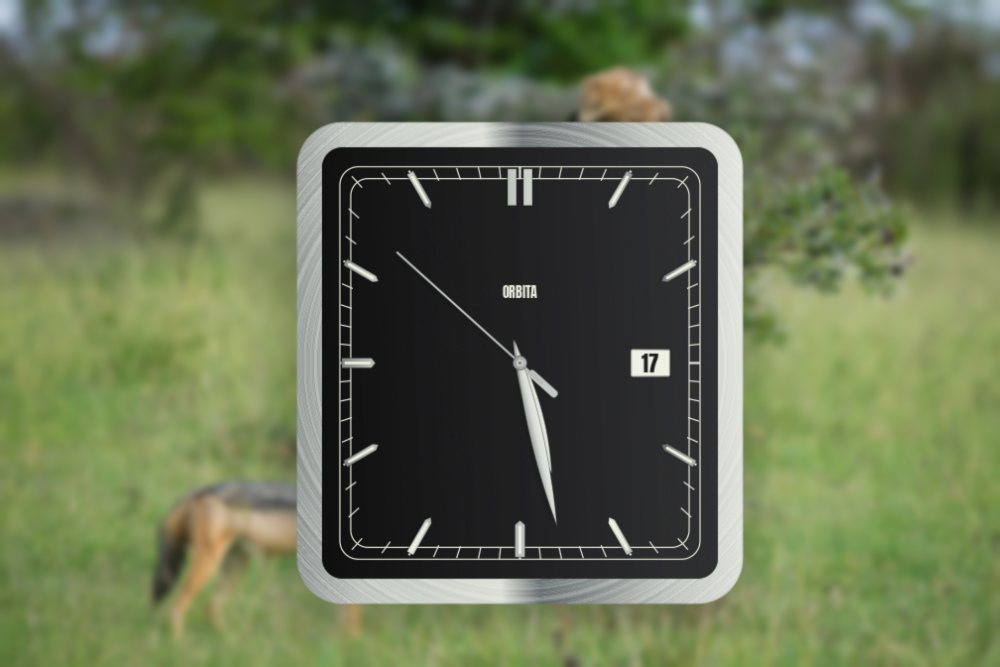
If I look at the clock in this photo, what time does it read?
5:27:52
